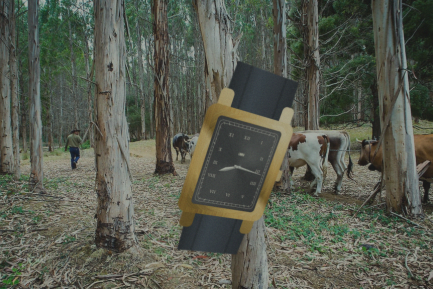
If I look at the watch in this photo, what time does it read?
8:16
